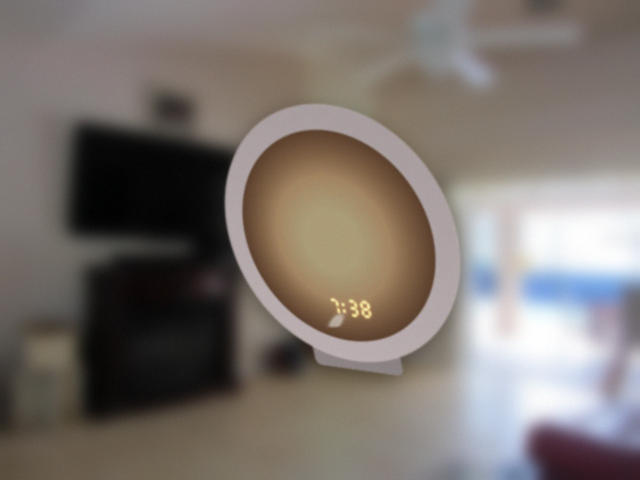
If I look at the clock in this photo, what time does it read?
7:38
